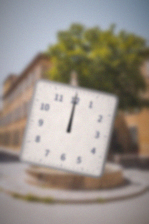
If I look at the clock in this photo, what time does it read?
12:00
